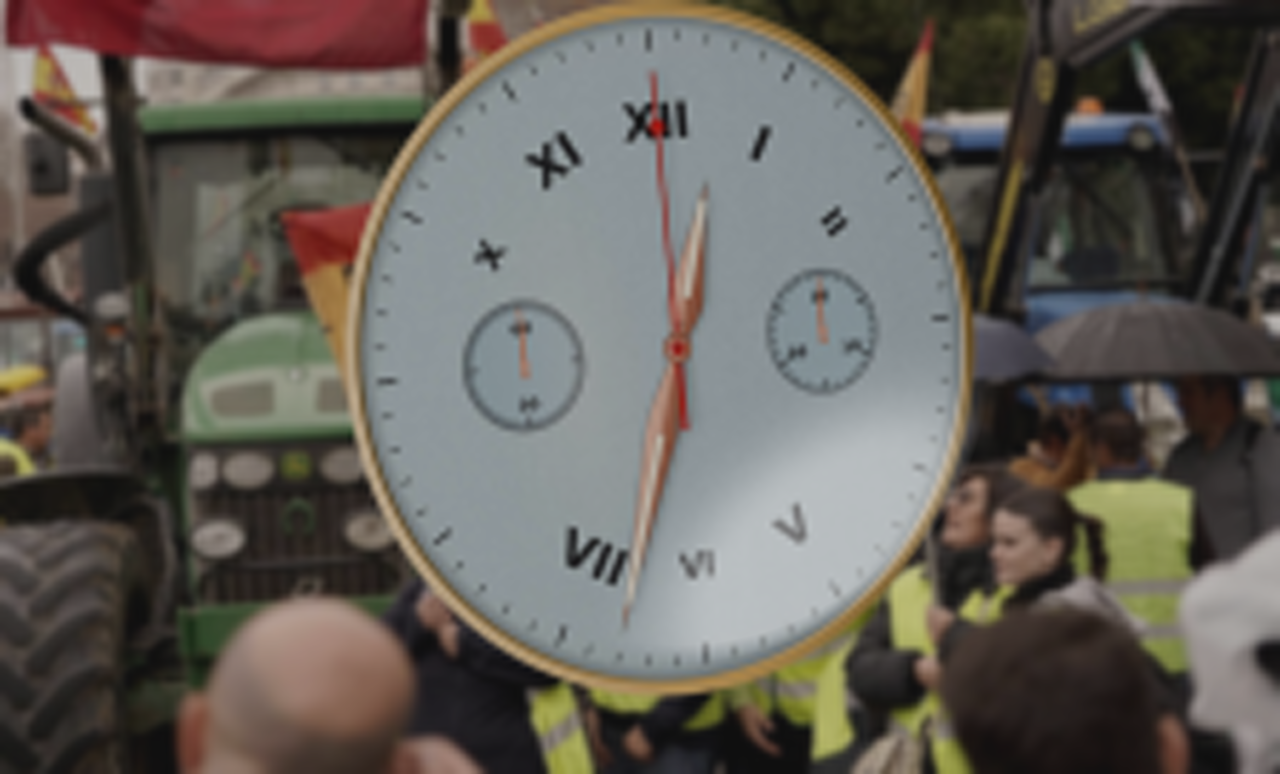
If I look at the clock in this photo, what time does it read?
12:33
